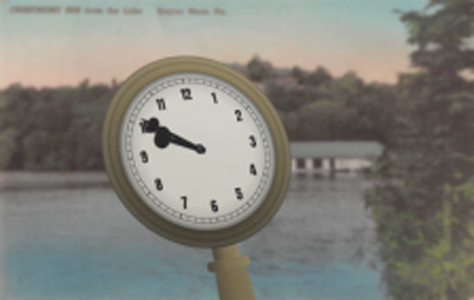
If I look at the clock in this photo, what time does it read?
9:51
